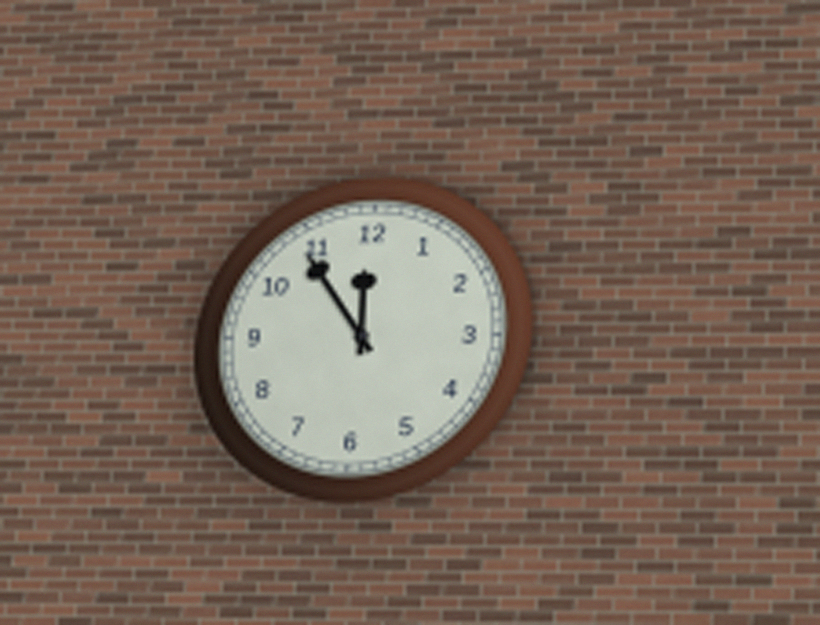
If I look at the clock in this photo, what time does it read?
11:54
